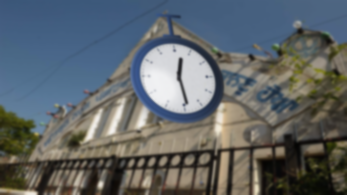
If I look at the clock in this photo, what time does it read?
12:29
